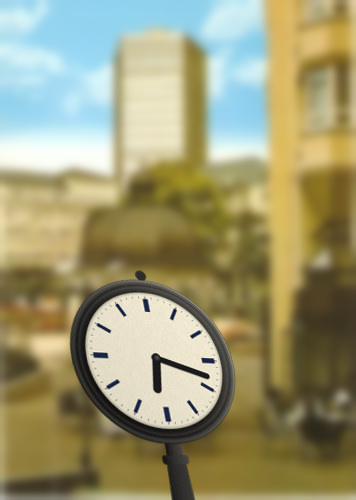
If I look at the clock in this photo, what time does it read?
6:18
